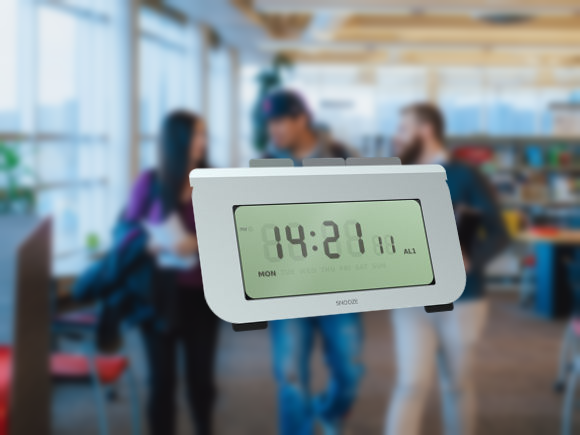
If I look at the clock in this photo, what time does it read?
14:21:11
